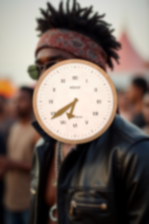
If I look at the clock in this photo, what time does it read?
6:39
